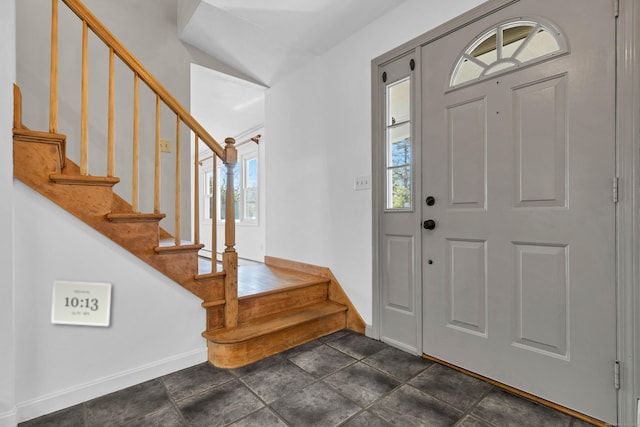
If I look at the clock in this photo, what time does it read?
10:13
